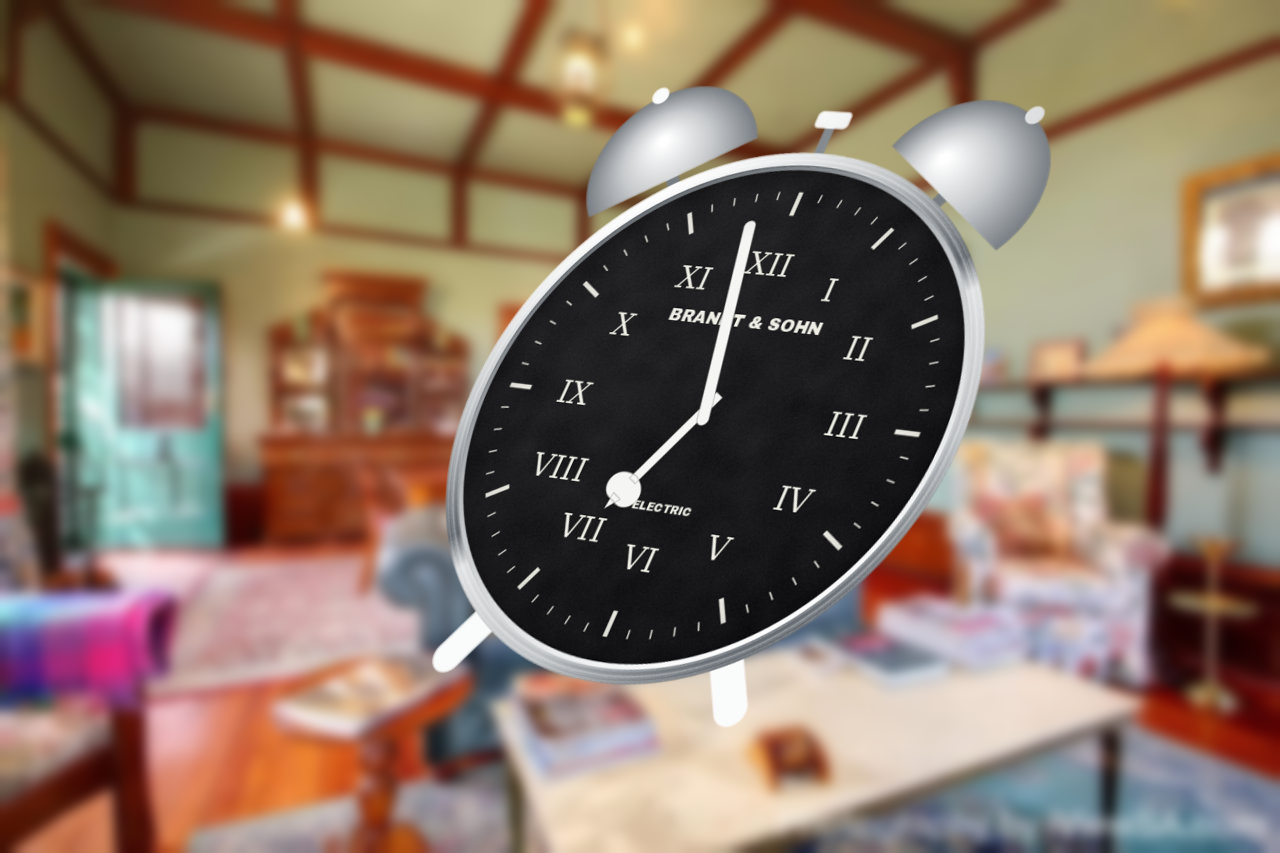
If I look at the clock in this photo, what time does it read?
6:58
